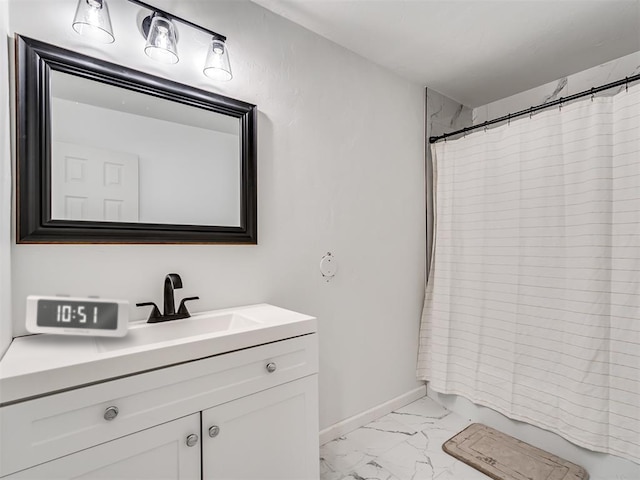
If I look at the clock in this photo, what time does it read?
10:51
